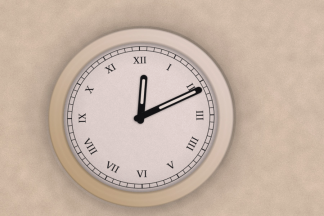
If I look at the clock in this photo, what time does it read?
12:11
